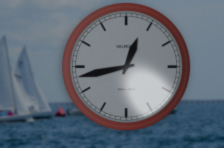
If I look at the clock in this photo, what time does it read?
12:43
